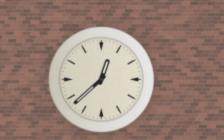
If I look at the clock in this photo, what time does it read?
12:38
